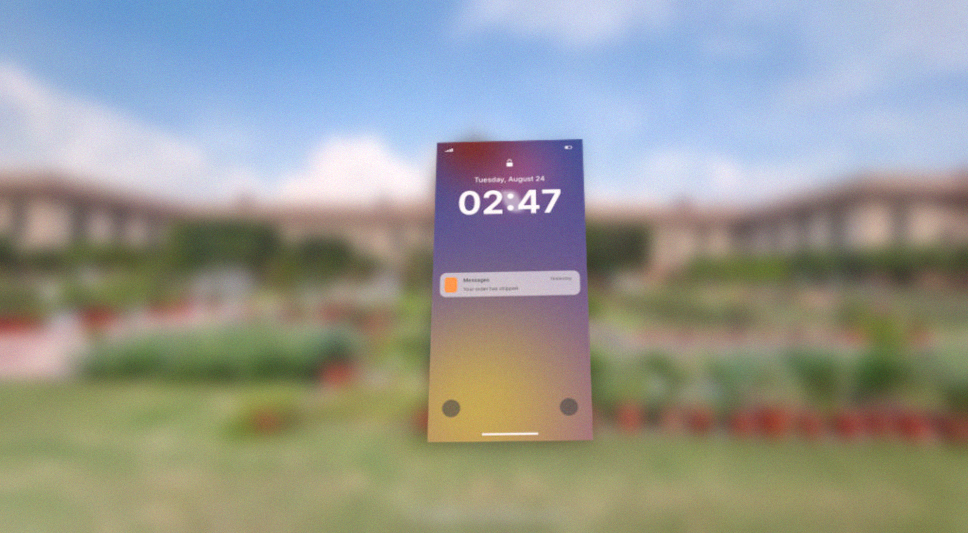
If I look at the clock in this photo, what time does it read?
2:47
